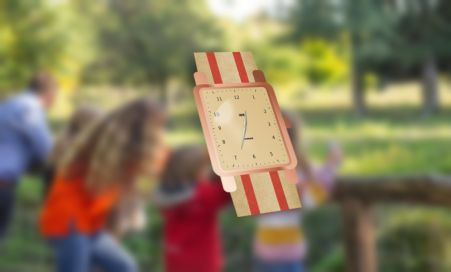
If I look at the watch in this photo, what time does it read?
12:34
